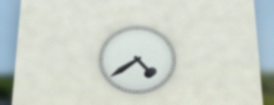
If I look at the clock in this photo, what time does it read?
4:39
